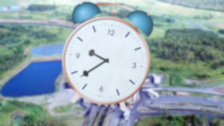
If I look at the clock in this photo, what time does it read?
9:38
